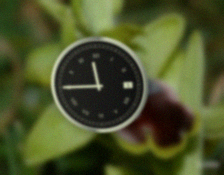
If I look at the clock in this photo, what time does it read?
11:45
